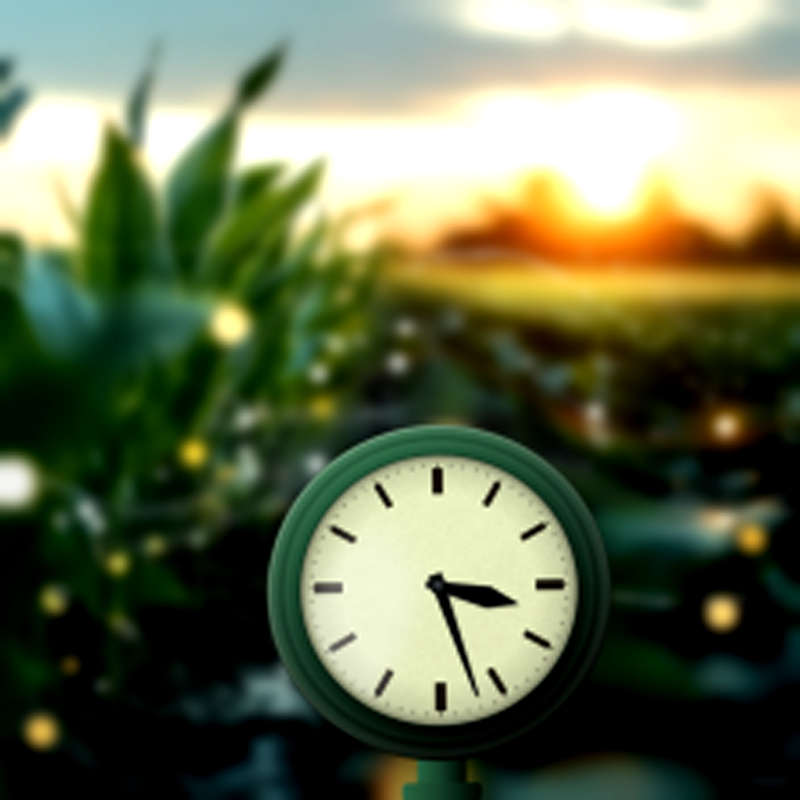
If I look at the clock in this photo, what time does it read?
3:27
